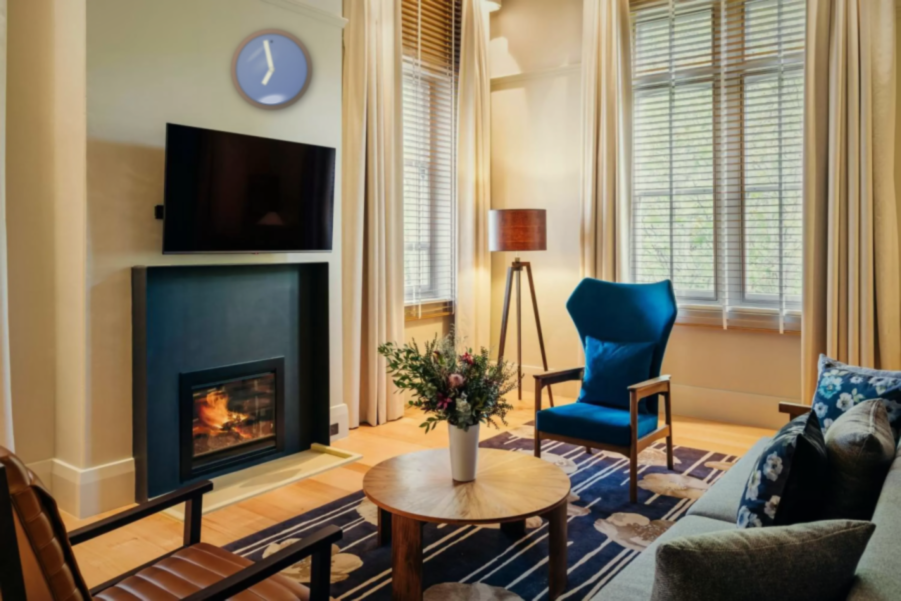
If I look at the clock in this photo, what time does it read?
6:58
